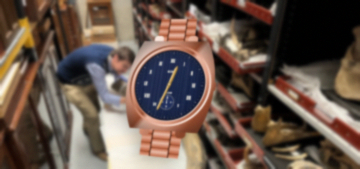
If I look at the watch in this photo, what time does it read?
12:33
